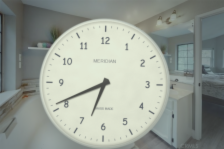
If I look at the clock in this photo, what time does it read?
6:41
